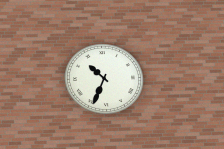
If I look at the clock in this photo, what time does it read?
10:34
